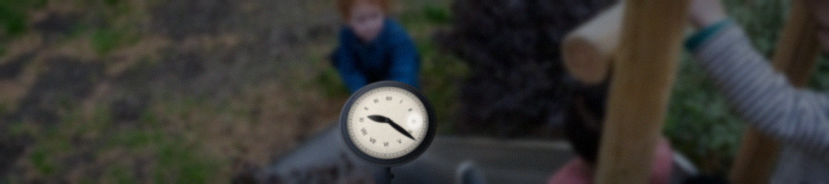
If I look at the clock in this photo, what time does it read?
9:21
